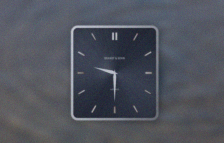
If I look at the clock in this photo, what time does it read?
9:30
